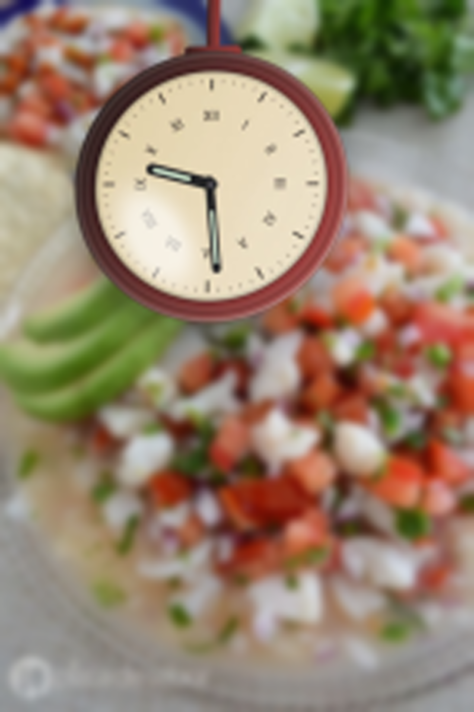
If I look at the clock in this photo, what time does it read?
9:29
